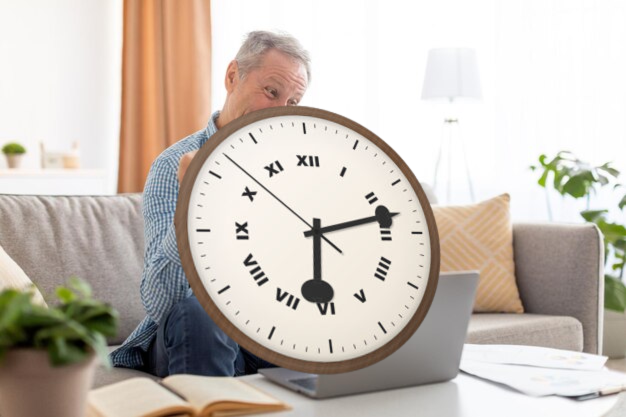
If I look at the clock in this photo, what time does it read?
6:12:52
